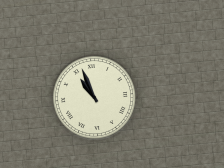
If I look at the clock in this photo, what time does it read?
10:57
